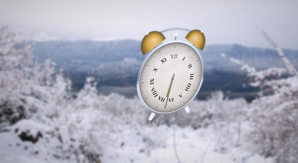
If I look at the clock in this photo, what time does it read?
6:32
